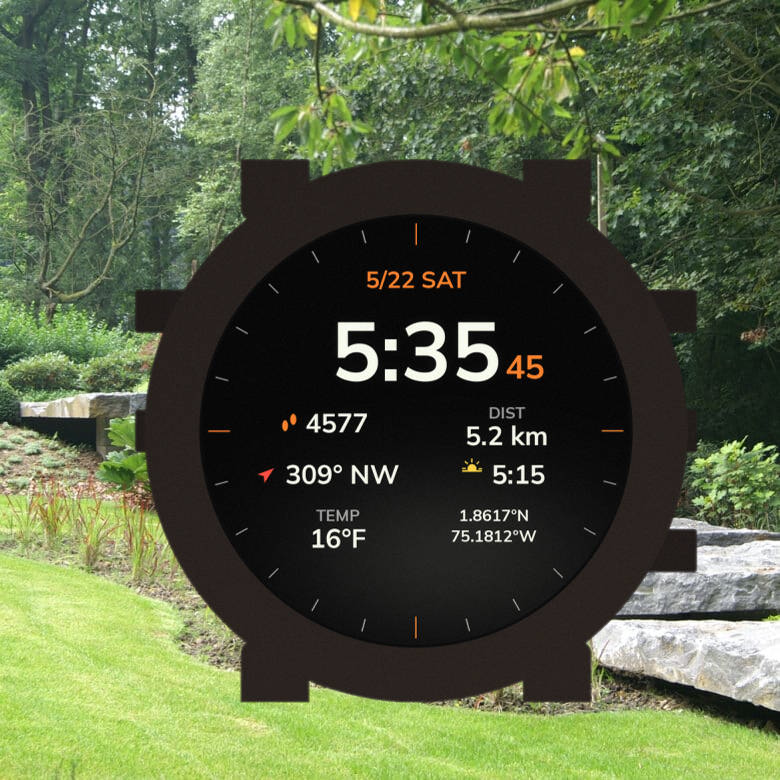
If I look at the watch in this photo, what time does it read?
5:35:45
